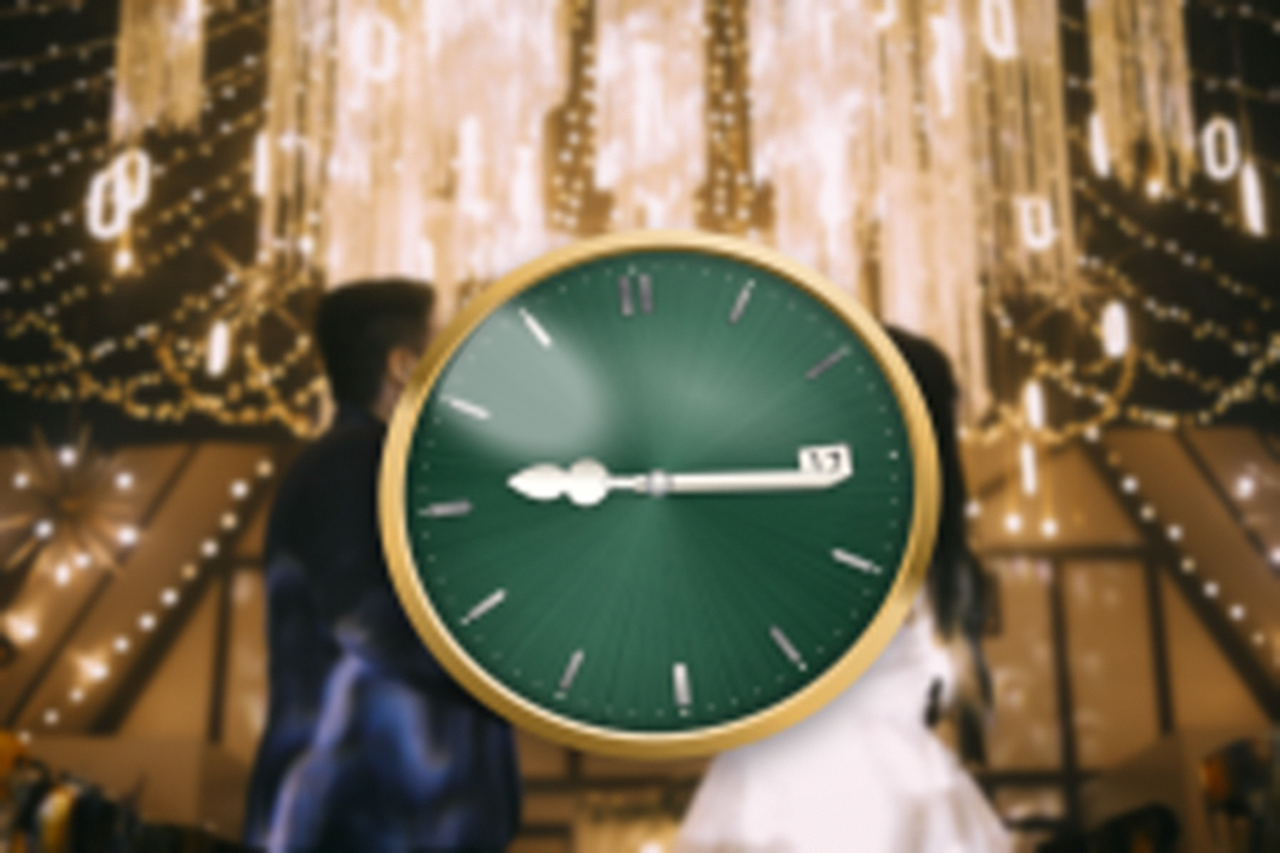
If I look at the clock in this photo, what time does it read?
9:16
